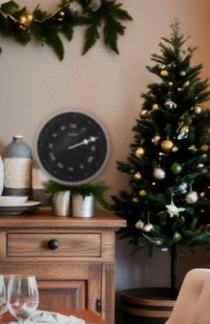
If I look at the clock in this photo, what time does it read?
2:11
